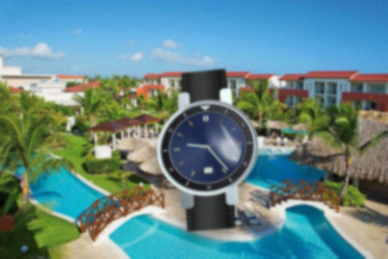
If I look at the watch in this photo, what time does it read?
9:24
